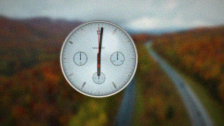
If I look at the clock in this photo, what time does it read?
6:01
